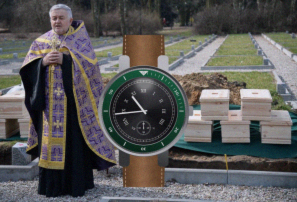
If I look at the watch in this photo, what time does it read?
10:44
